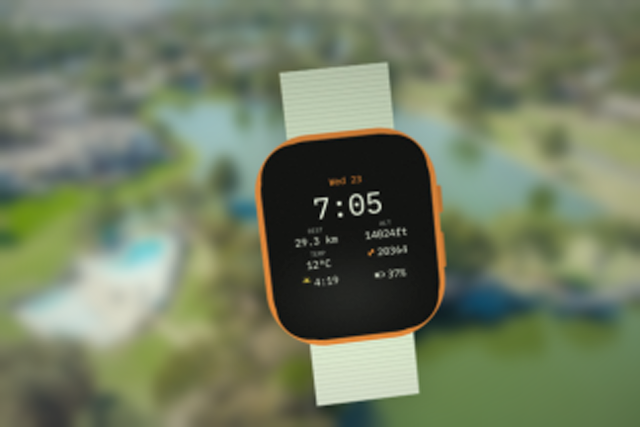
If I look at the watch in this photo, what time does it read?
7:05
